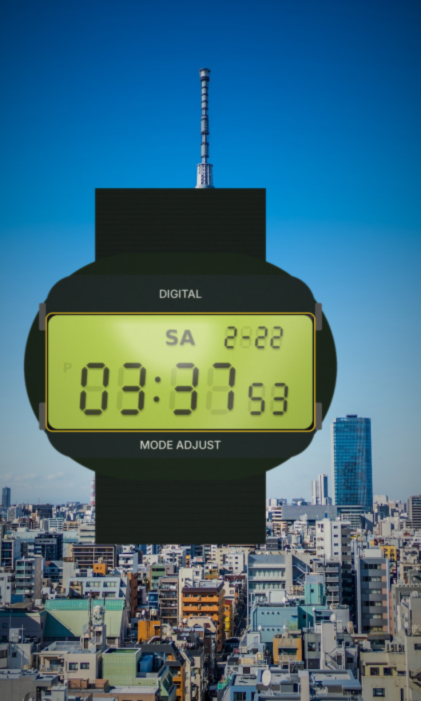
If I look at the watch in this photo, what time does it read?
3:37:53
